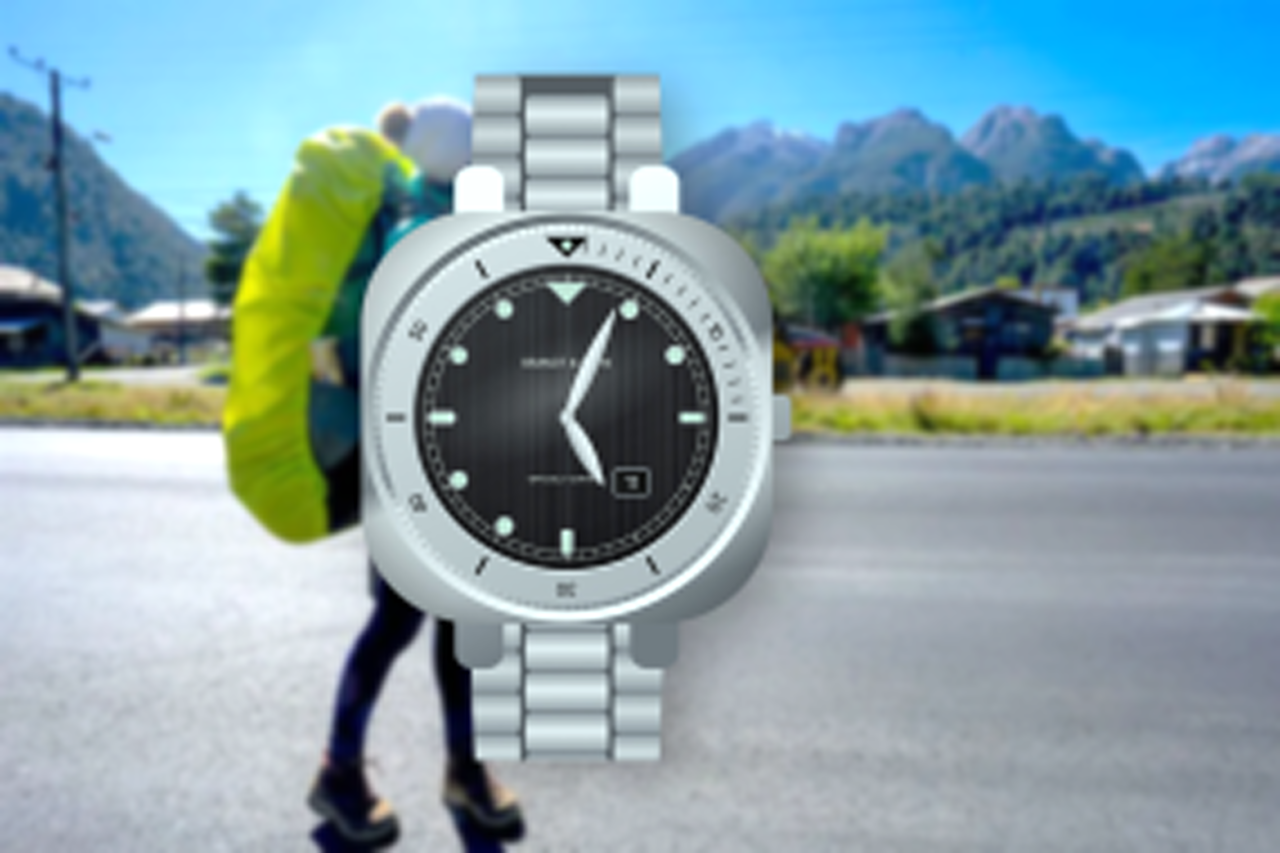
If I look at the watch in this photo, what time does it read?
5:04
